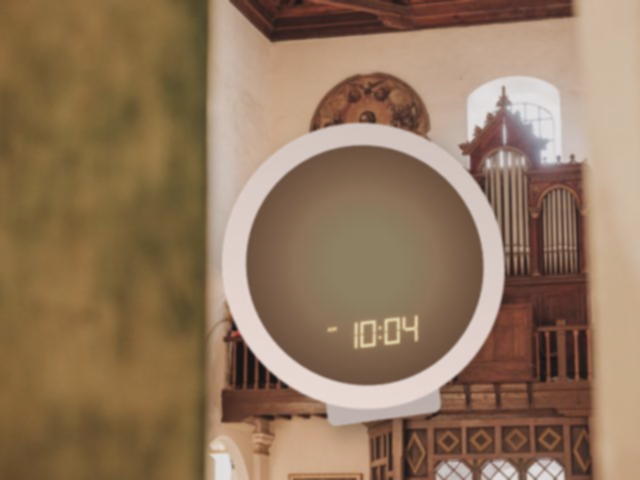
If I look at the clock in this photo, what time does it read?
10:04
